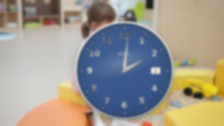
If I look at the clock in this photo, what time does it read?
2:01
